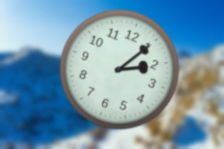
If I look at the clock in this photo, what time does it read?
2:05
